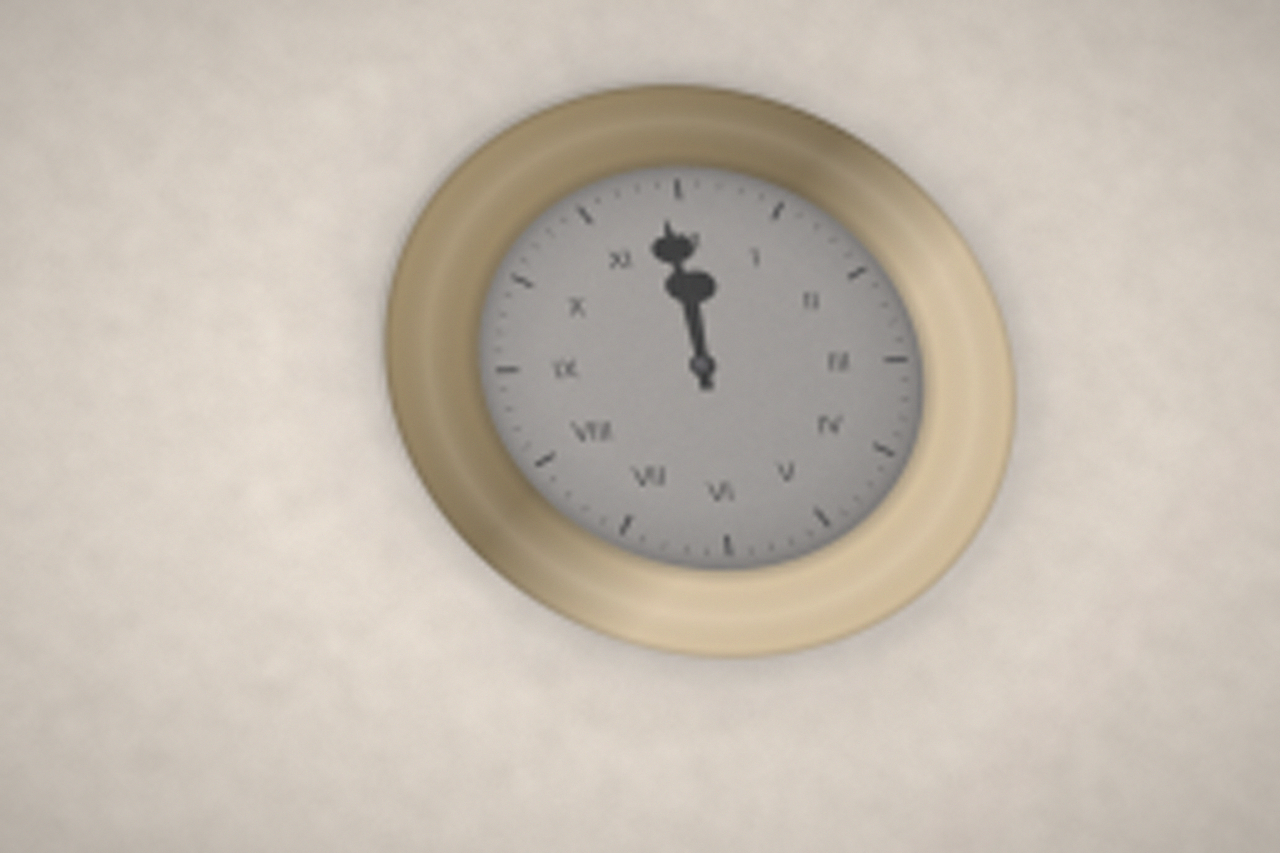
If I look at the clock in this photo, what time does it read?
11:59
